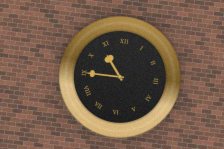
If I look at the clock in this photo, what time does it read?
10:45
